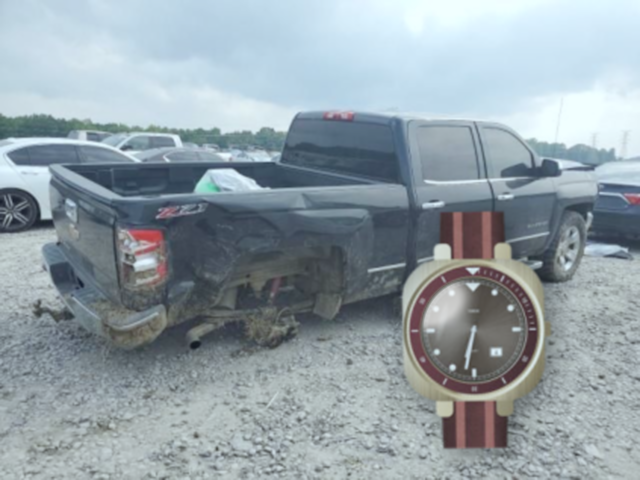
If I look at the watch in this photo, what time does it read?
6:32
